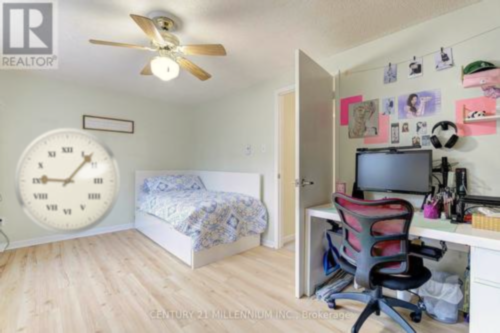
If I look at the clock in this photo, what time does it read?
9:07
